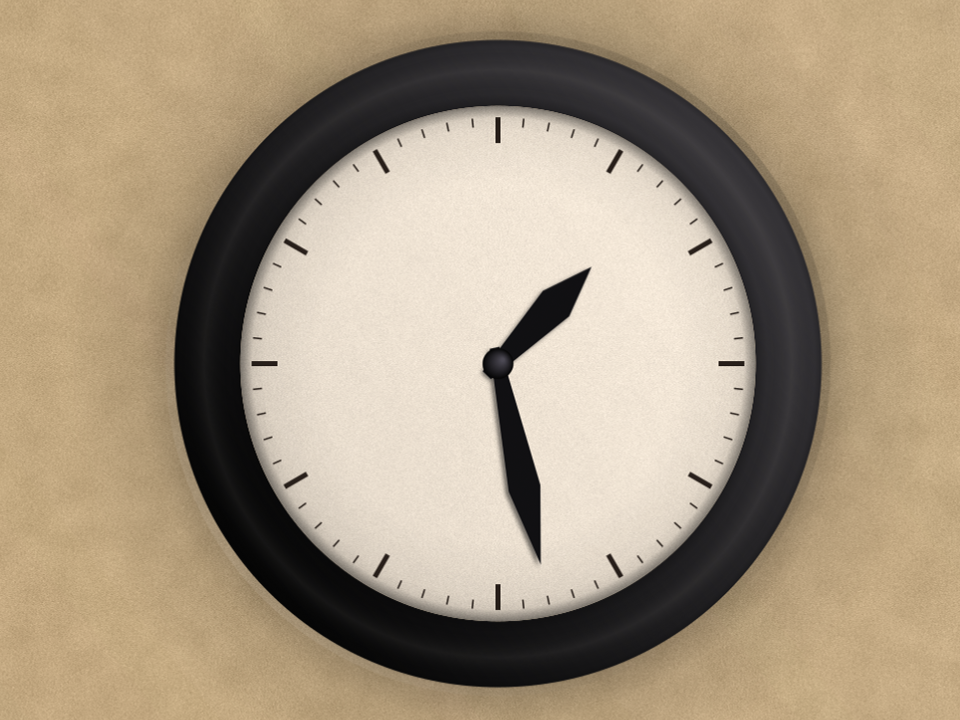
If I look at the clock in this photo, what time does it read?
1:28
